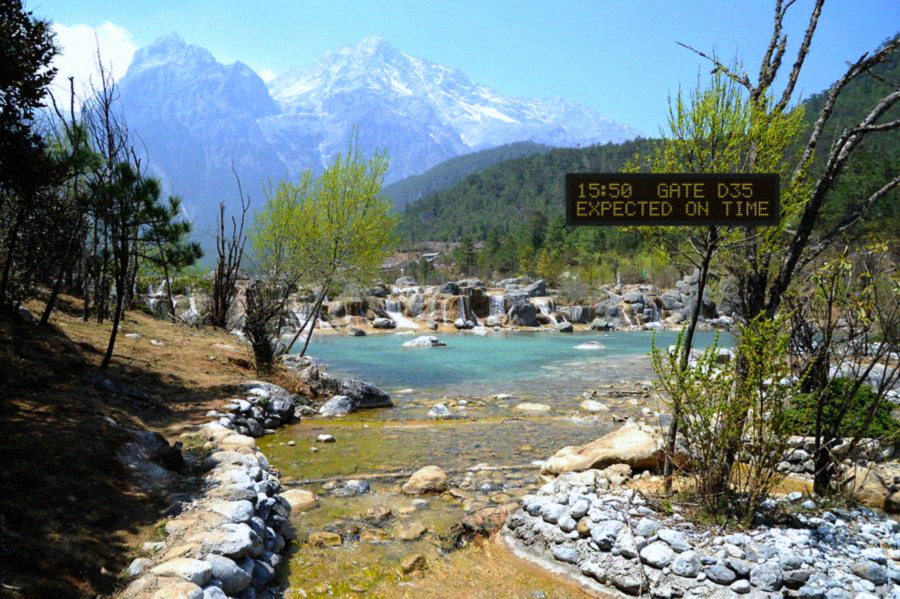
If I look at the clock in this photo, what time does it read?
15:50
